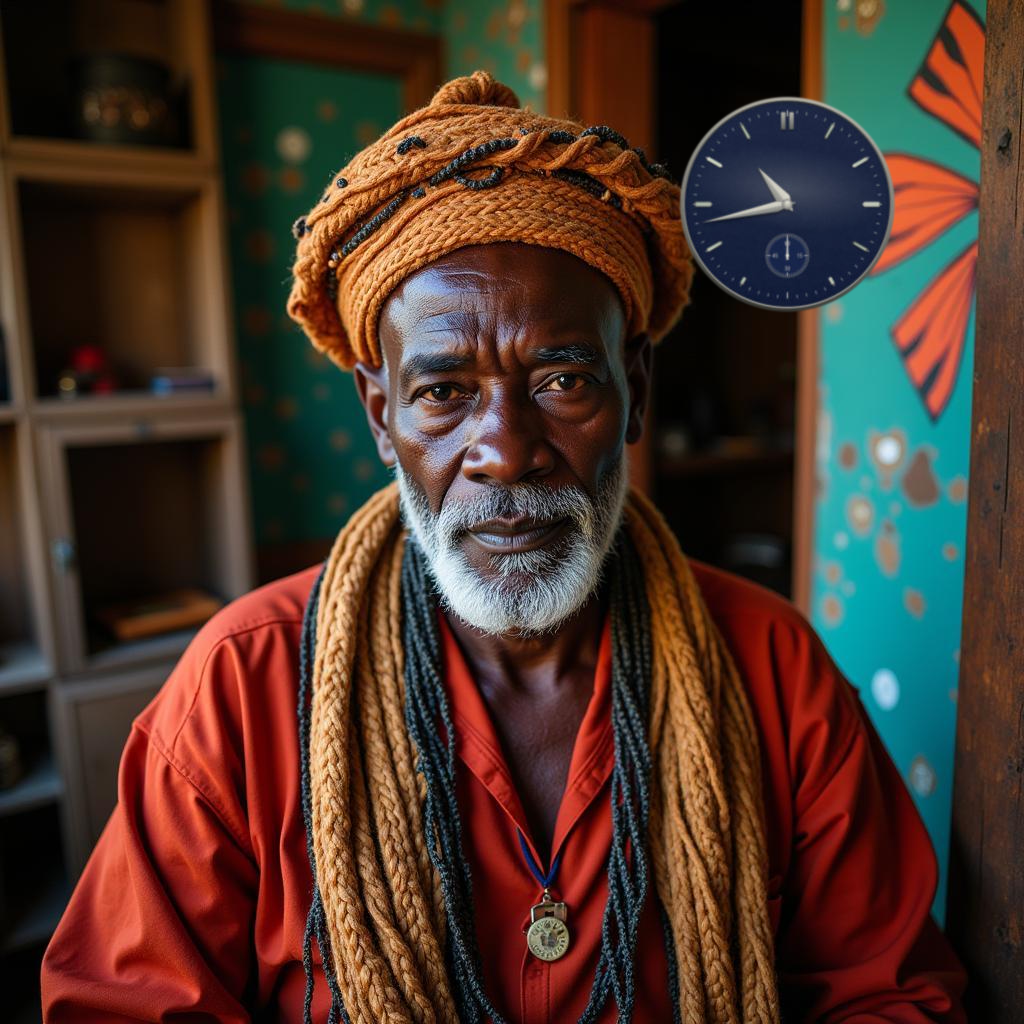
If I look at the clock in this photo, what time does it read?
10:43
